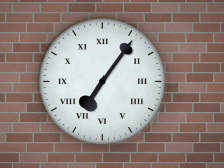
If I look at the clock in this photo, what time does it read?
7:06
